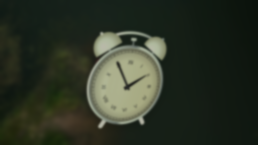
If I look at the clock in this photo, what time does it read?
1:55
